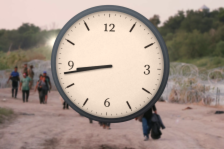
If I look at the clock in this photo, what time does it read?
8:43
